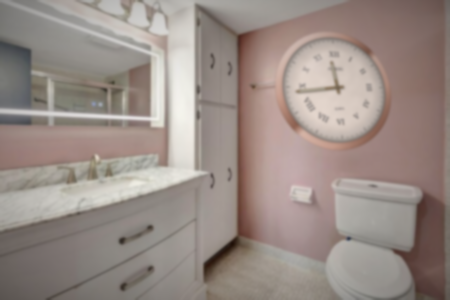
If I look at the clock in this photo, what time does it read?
11:44
